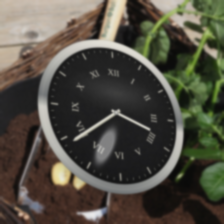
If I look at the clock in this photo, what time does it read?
3:39
